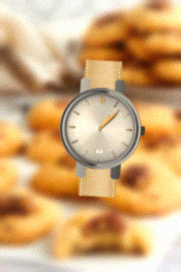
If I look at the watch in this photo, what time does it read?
1:07
